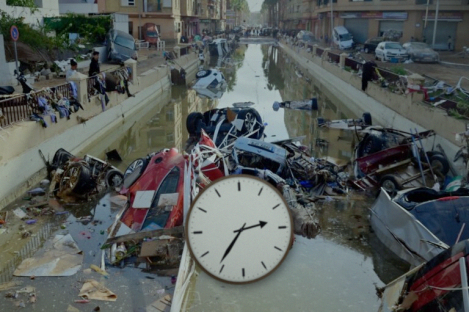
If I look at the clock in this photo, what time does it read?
2:36
